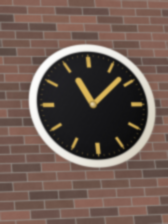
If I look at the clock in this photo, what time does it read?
11:08
